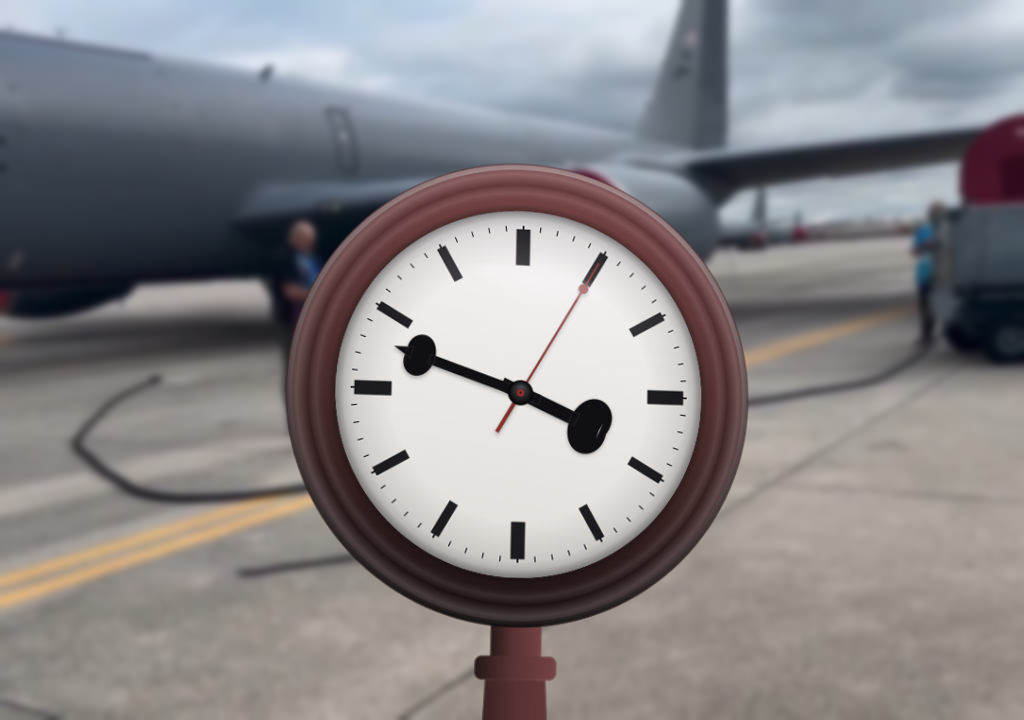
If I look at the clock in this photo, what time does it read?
3:48:05
